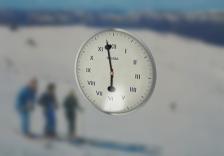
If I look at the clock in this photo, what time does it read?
5:58
